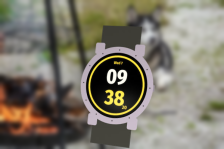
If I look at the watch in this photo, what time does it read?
9:38
